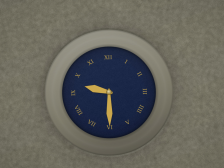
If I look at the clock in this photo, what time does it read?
9:30
